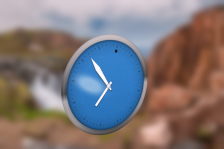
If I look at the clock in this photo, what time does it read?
6:52
